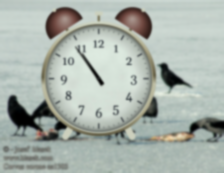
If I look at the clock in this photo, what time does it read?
10:54
